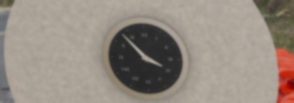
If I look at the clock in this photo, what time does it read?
3:53
